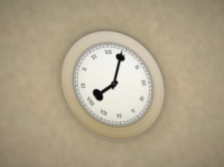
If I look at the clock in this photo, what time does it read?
8:04
